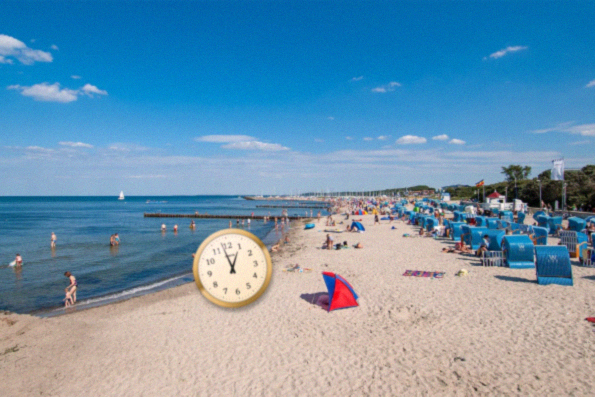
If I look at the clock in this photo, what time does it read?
12:58
